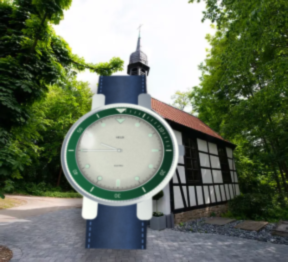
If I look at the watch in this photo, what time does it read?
9:45
